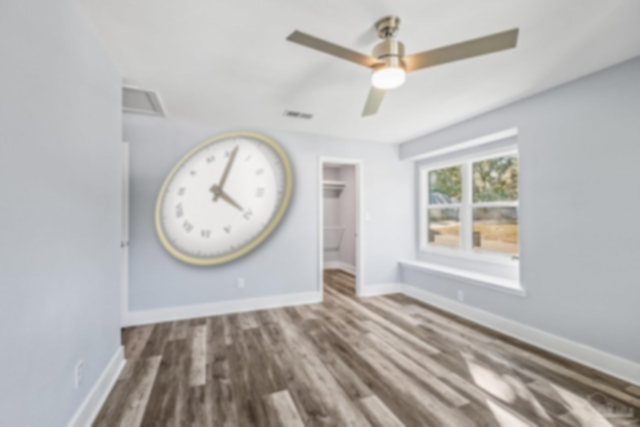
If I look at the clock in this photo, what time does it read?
4:01
